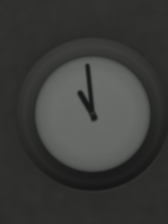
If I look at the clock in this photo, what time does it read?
10:59
